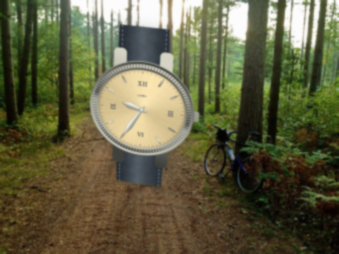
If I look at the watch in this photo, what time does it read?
9:35
